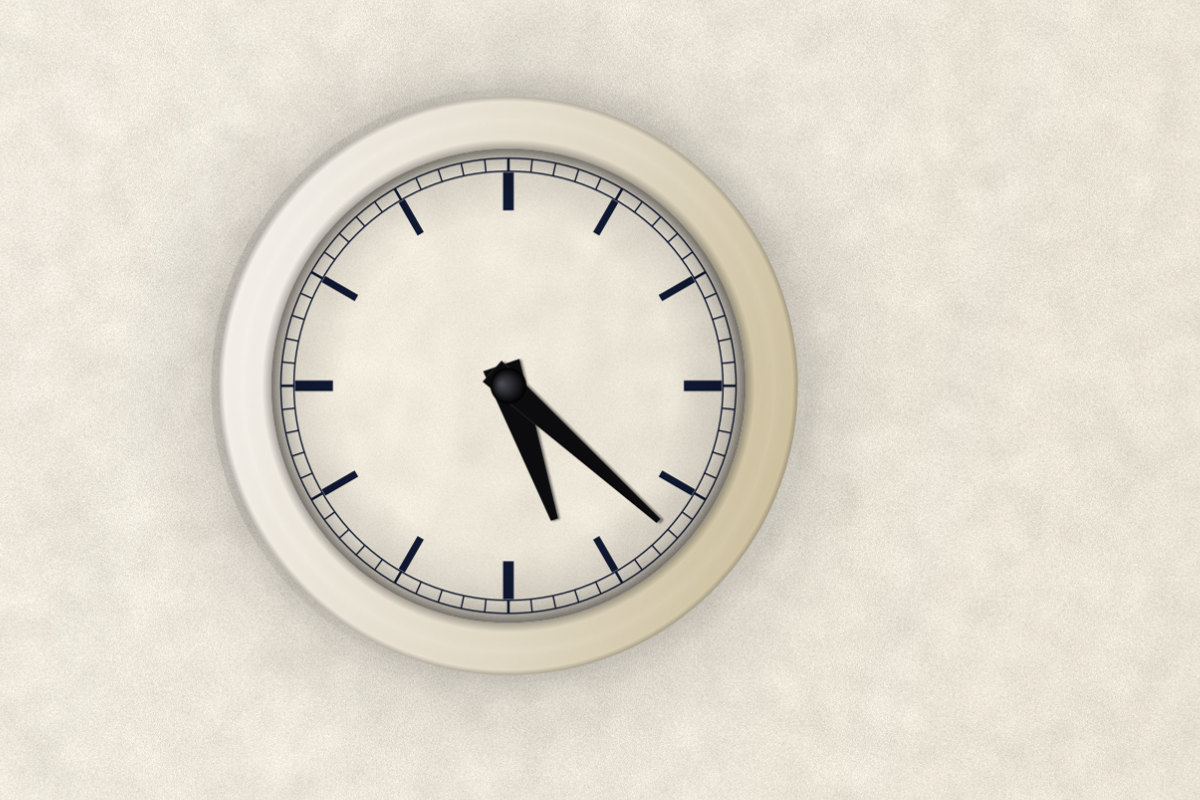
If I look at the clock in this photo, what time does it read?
5:22
